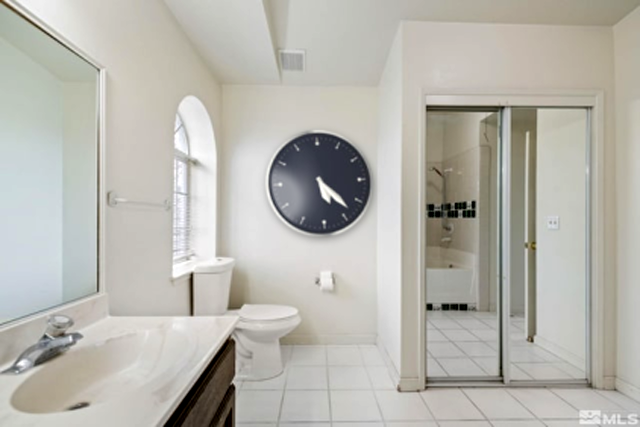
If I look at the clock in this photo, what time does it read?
5:23
